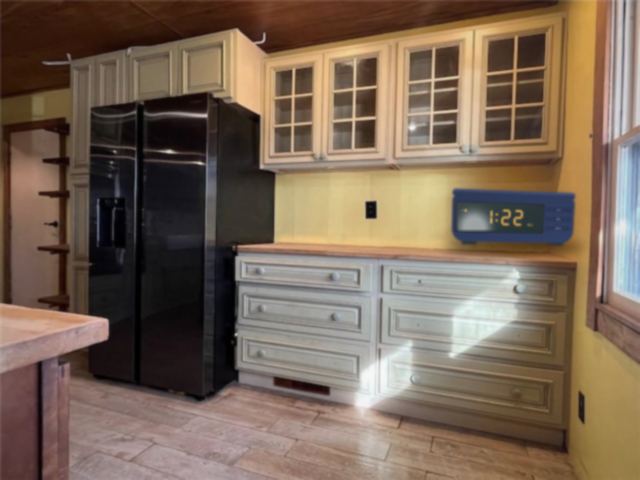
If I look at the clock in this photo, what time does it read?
1:22
